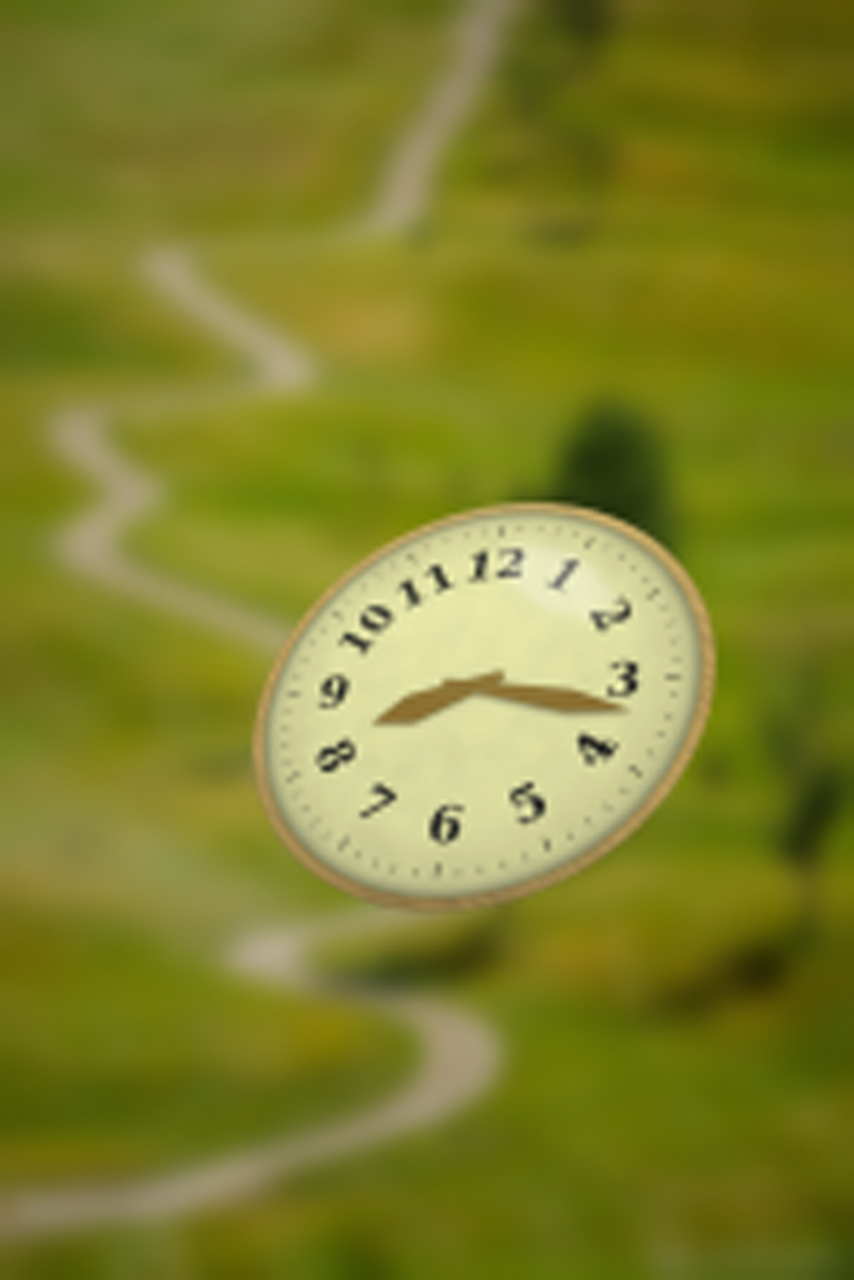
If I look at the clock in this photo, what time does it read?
8:17
